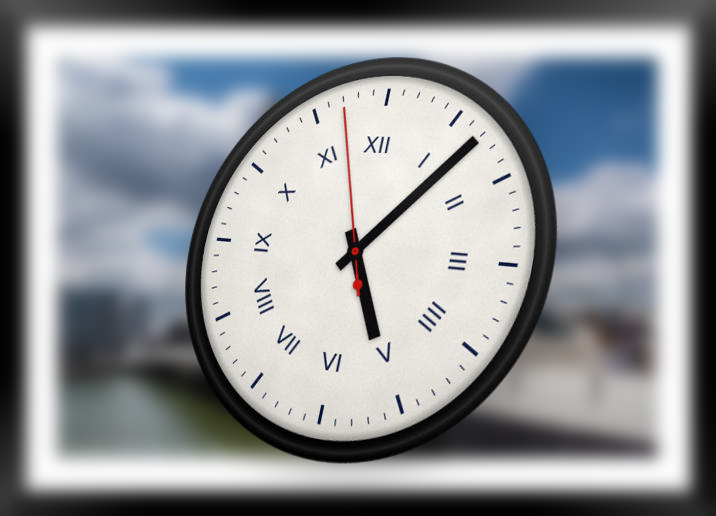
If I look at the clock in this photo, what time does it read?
5:06:57
